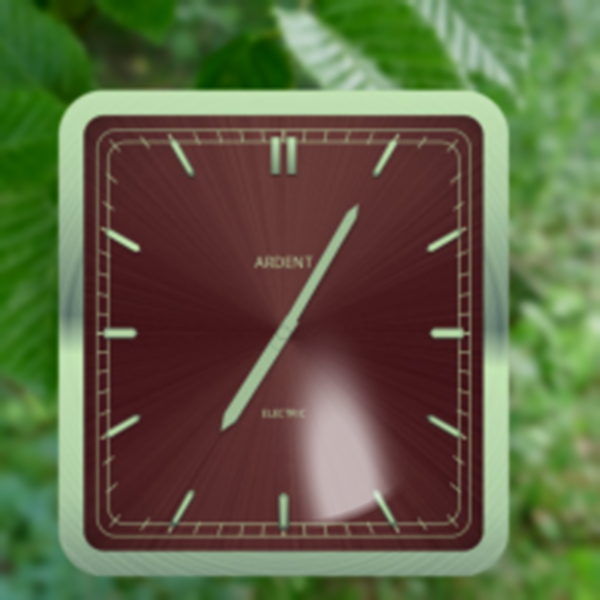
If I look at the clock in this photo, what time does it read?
7:05
